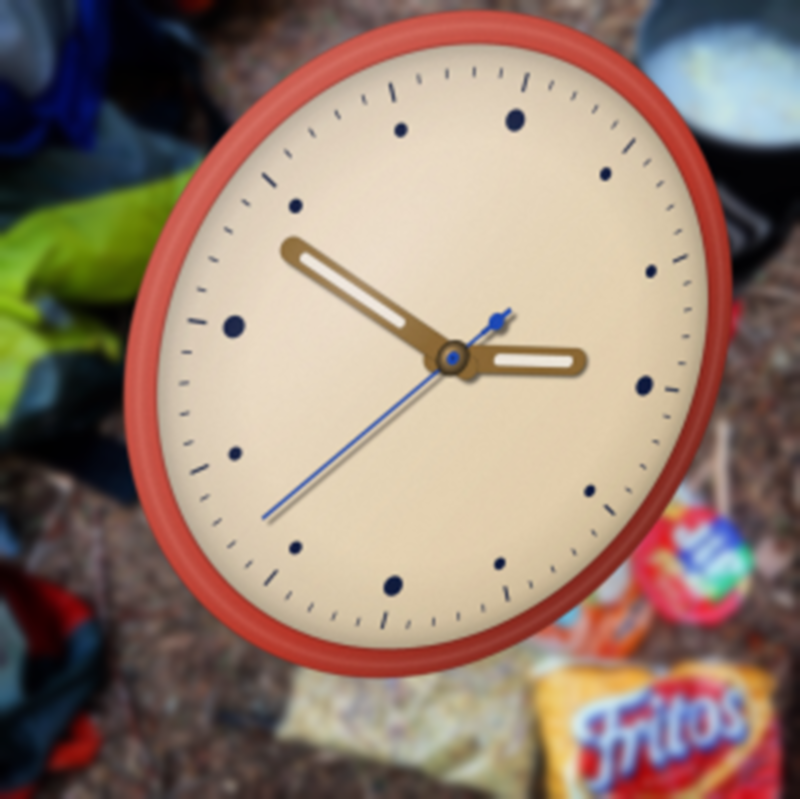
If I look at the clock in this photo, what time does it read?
2:48:37
